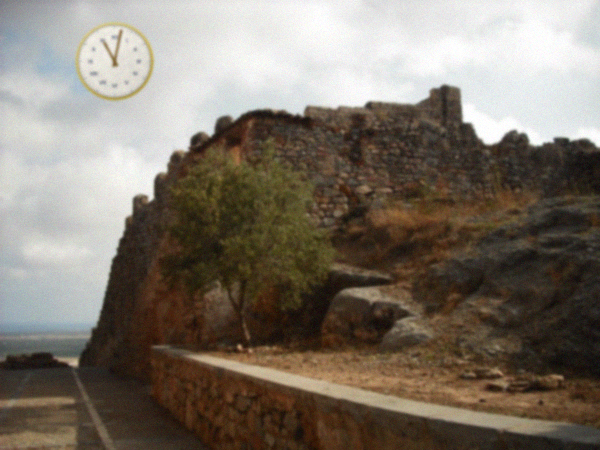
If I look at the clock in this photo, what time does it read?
11:02
